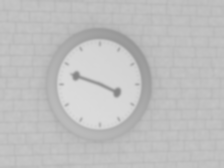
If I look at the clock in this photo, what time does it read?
3:48
